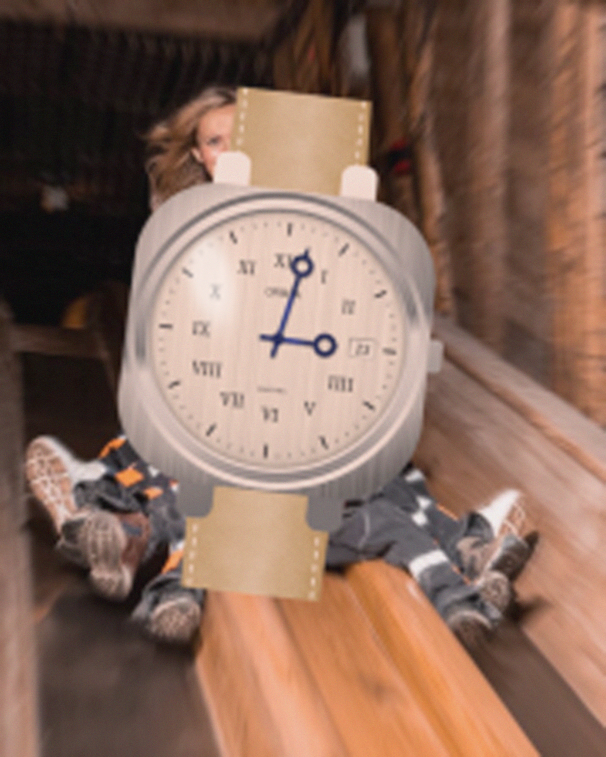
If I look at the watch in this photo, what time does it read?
3:02
